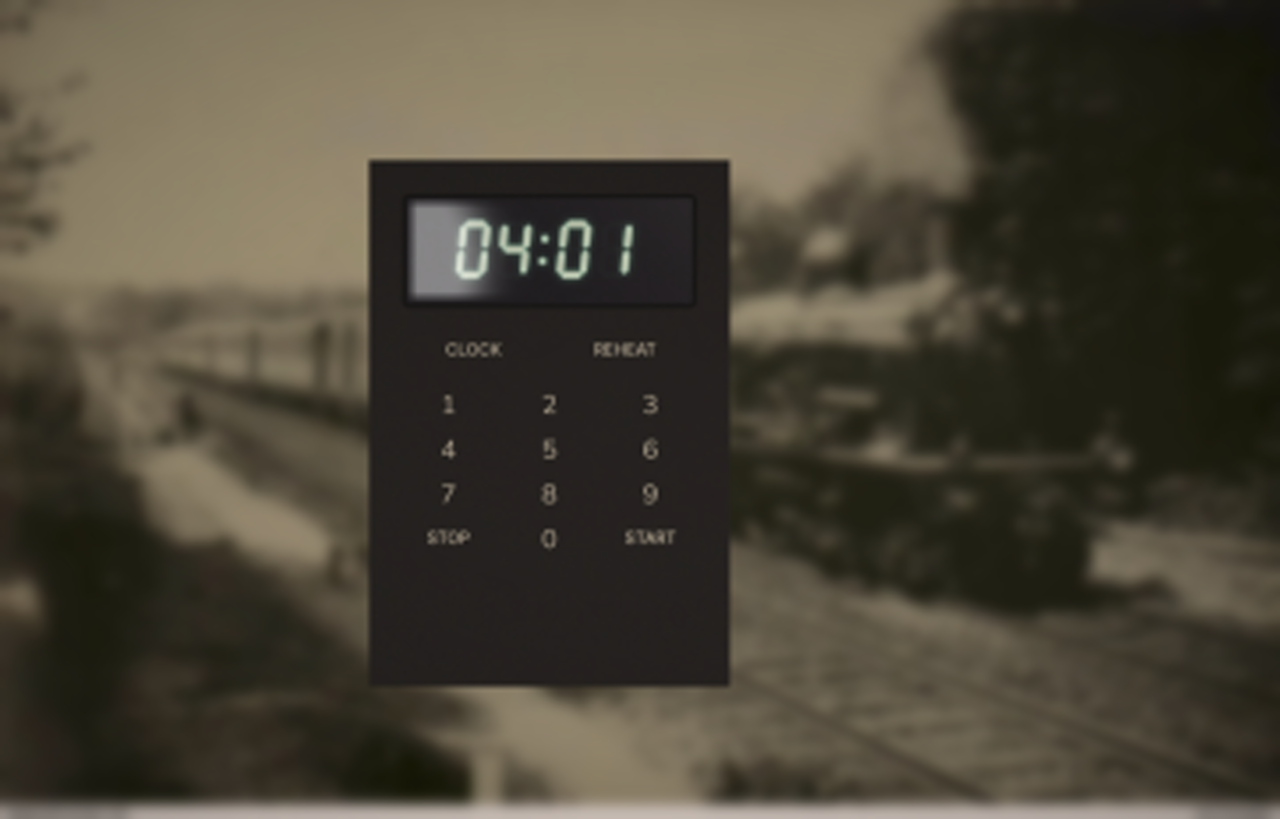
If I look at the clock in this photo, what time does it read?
4:01
